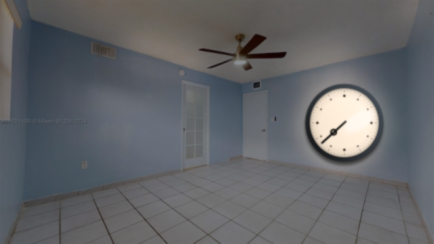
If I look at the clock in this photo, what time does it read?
7:38
